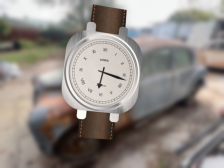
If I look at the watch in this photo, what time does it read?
6:17
